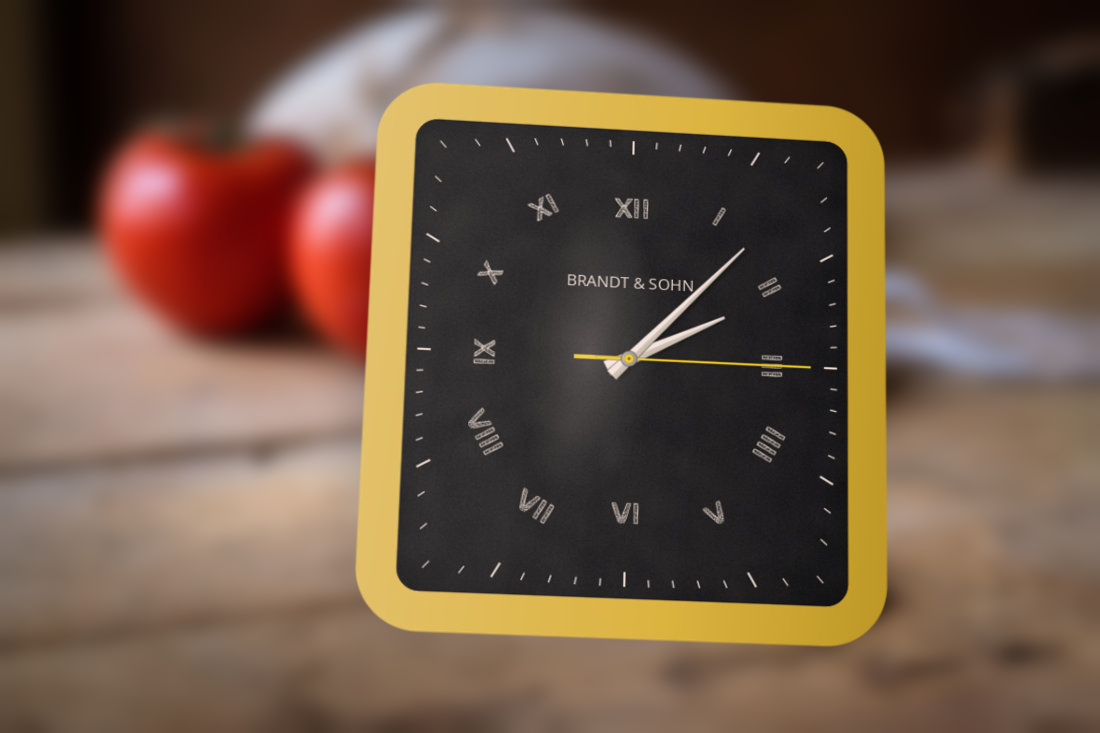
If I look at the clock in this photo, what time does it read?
2:07:15
